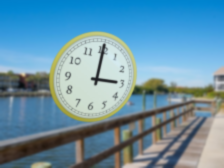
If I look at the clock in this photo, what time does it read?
3:00
